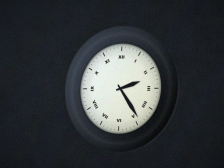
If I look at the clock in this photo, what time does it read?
2:24
